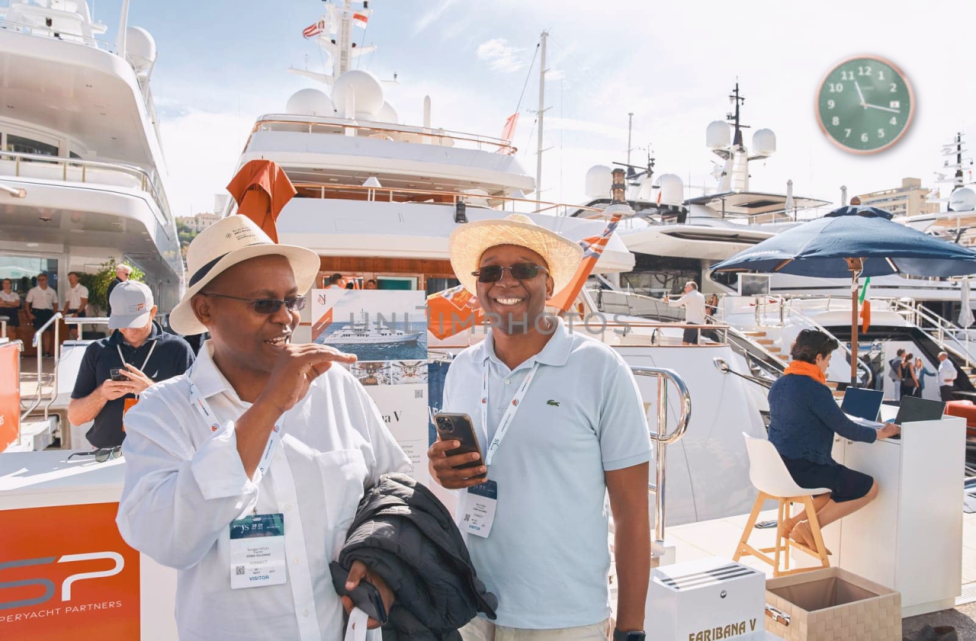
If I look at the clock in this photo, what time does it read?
11:17
